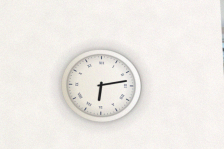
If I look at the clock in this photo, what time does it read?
6:13
